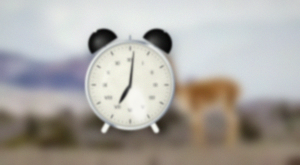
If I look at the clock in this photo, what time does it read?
7:01
